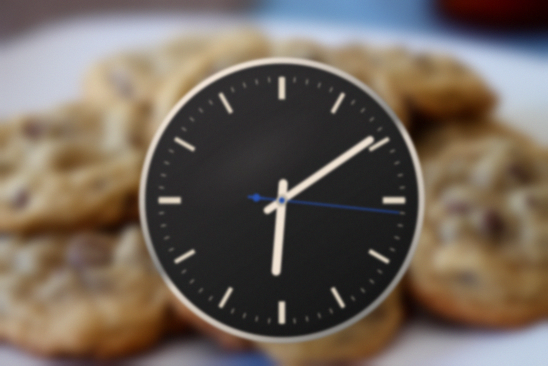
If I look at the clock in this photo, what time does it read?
6:09:16
